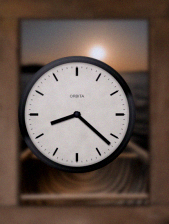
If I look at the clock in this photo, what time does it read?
8:22
